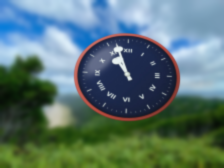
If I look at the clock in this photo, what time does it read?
10:57
